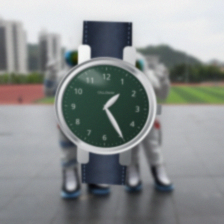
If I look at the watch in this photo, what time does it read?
1:25
